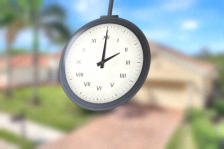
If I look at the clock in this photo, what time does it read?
2:00
